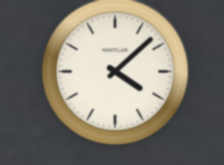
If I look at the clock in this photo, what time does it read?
4:08
